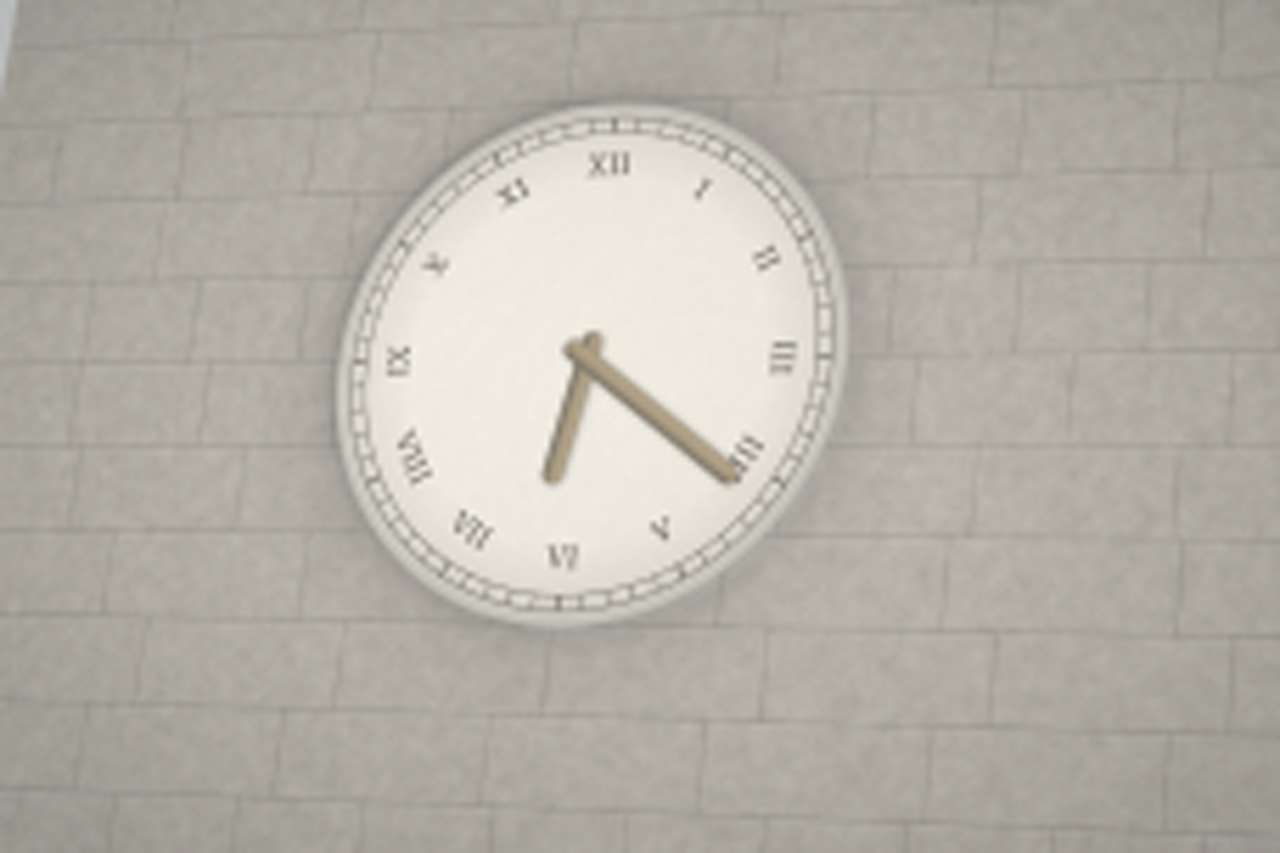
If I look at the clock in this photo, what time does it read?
6:21
